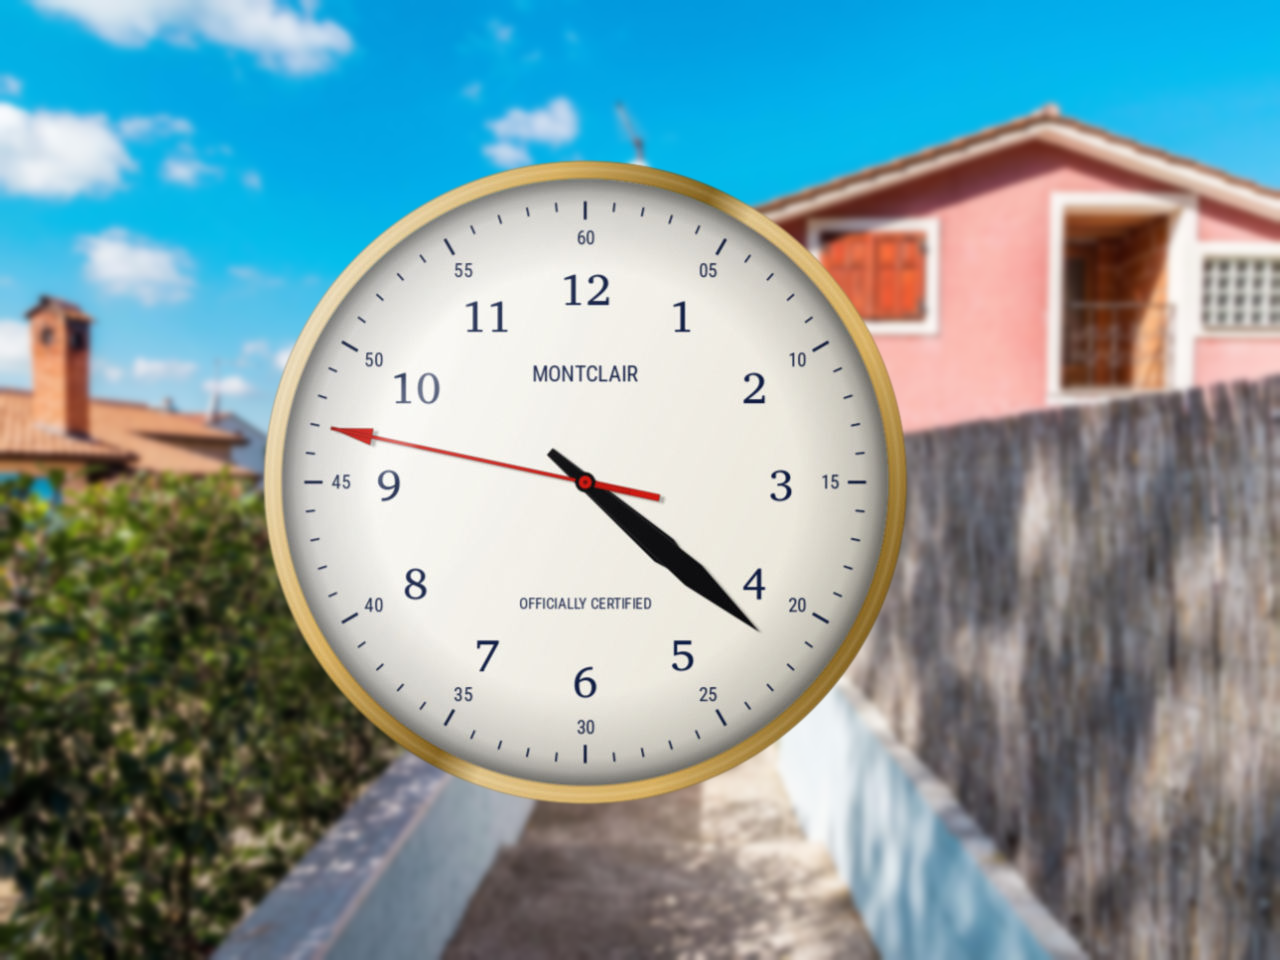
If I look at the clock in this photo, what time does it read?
4:21:47
